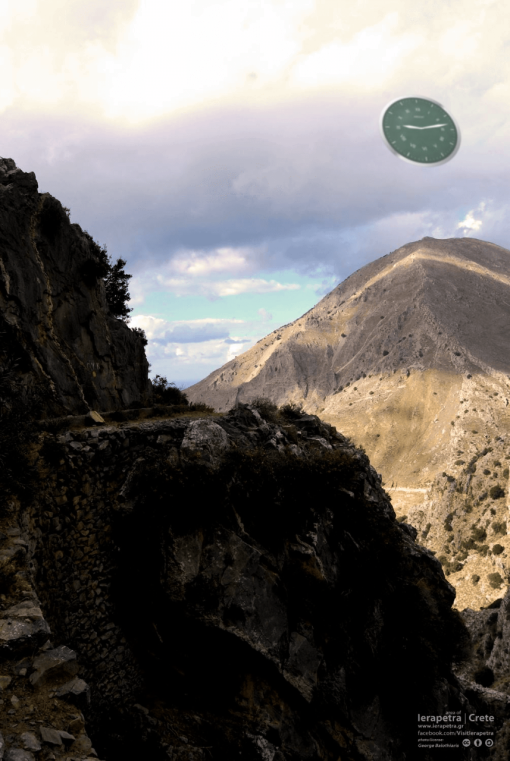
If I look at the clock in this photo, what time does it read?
9:13
